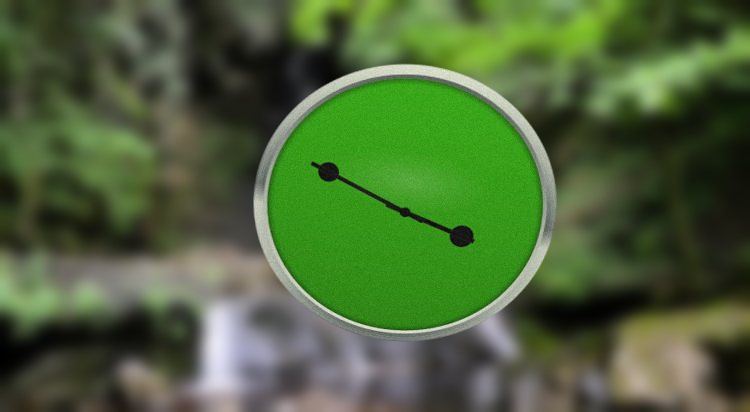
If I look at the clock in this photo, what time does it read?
3:50
